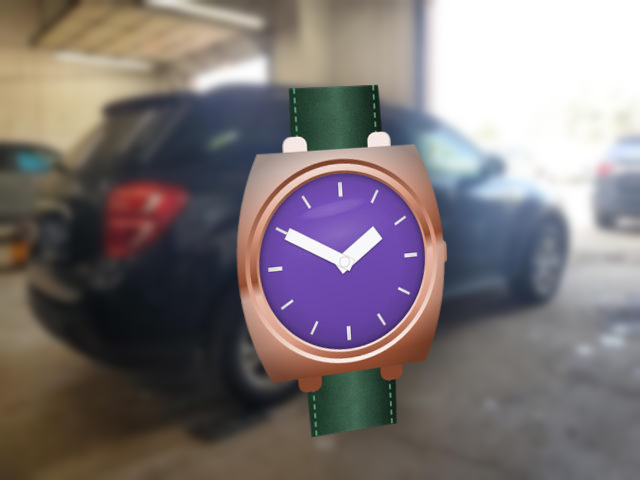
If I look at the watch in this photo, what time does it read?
1:50
